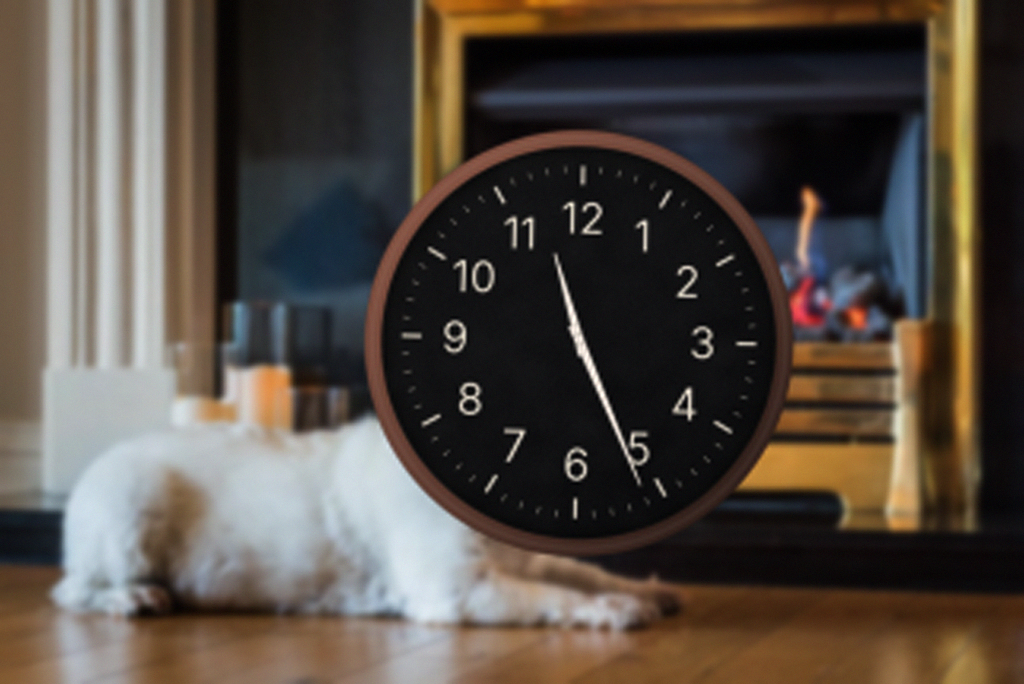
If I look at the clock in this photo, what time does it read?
11:26
